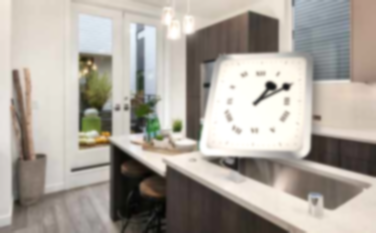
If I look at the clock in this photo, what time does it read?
1:10
